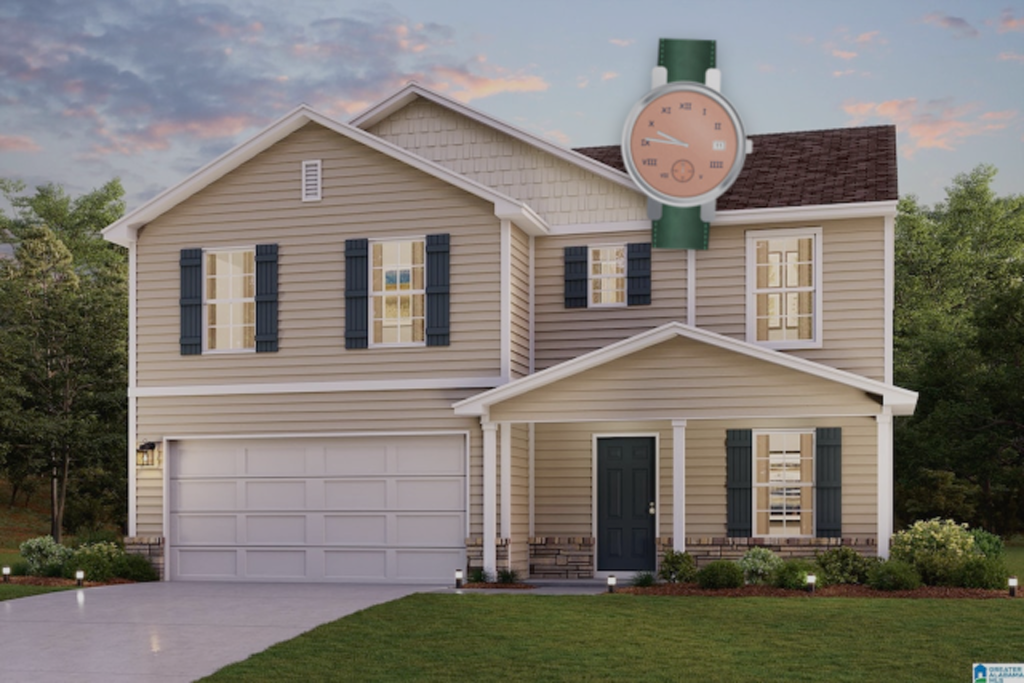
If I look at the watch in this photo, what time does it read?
9:46
